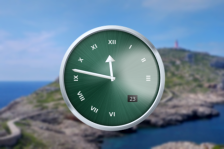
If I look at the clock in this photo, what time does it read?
11:47
